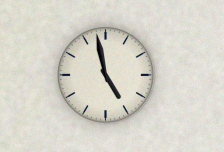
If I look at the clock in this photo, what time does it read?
4:58
